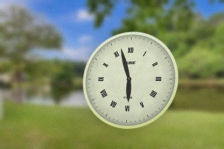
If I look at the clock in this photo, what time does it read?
5:57
